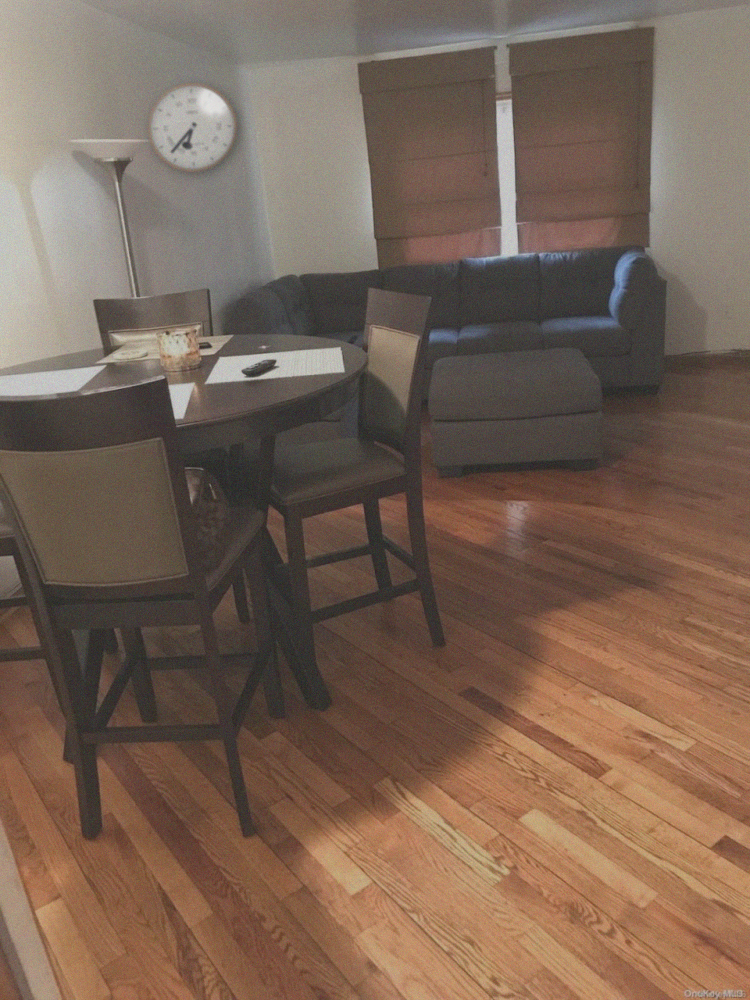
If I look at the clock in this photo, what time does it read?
6:37
